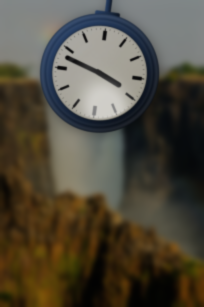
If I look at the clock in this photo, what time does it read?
3:48
